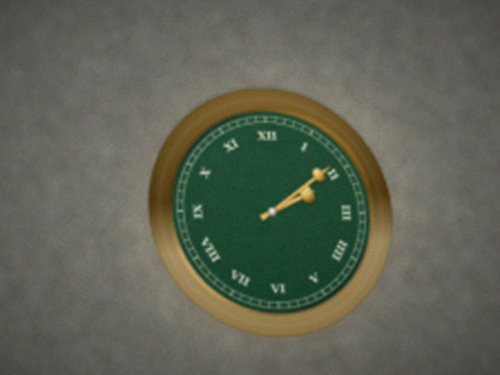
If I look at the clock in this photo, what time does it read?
2:09
